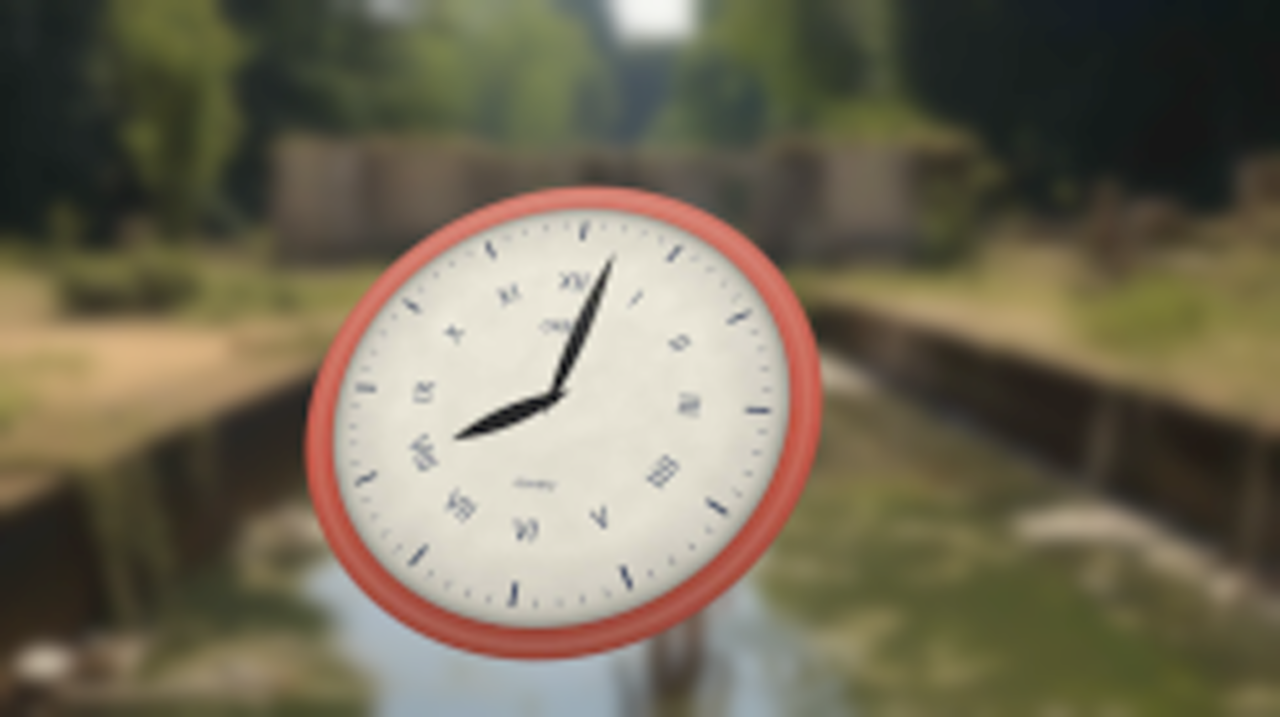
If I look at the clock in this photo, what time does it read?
8:02
